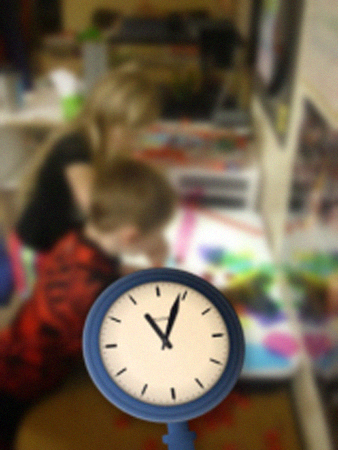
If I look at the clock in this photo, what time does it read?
11:04
